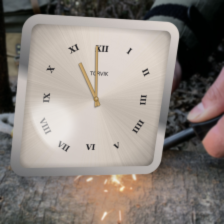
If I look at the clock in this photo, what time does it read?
10:59
